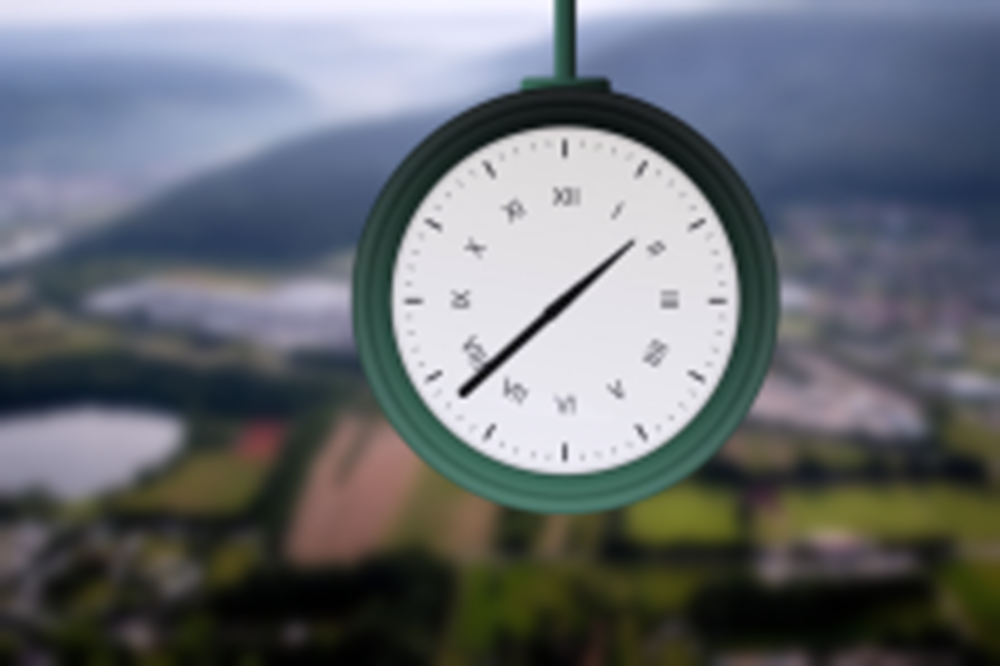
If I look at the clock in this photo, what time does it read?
1:38
